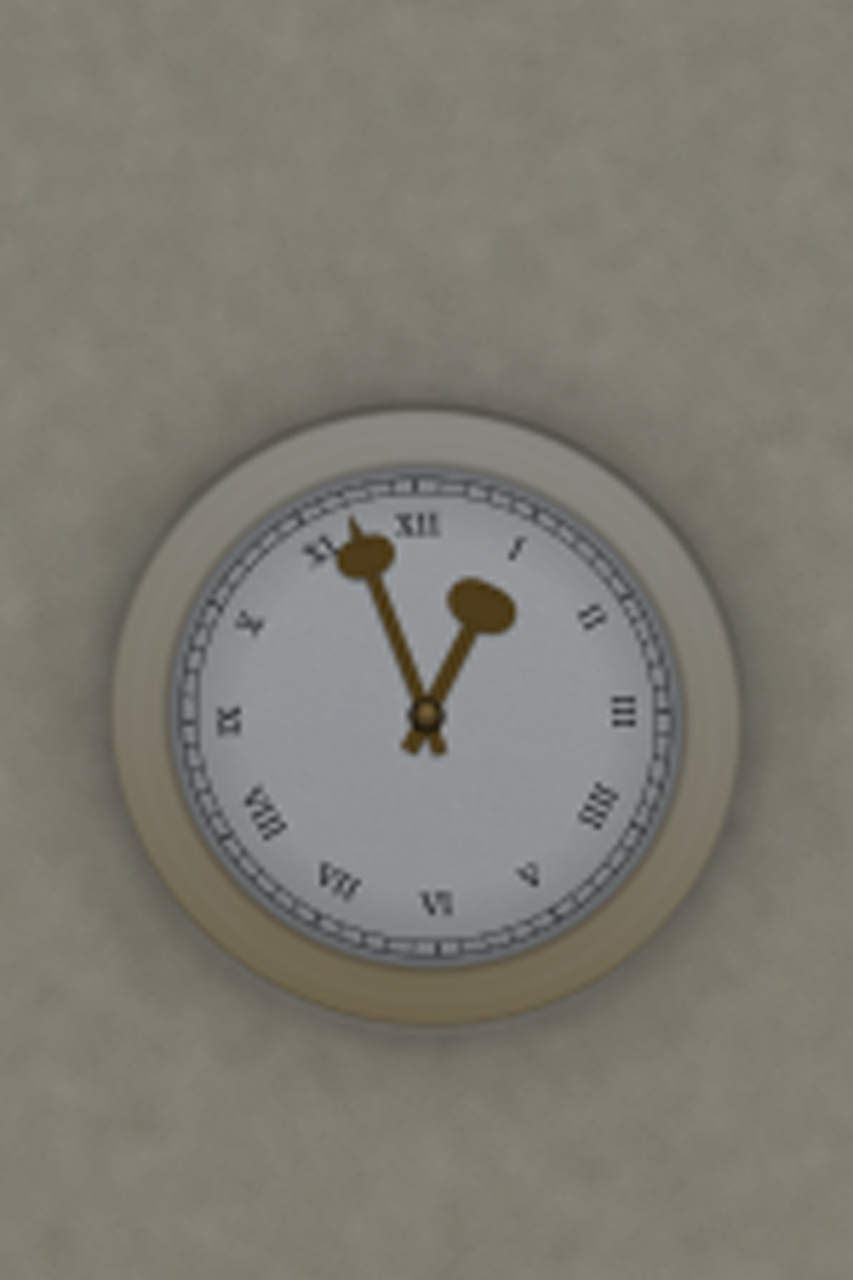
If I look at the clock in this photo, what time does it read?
12:57
